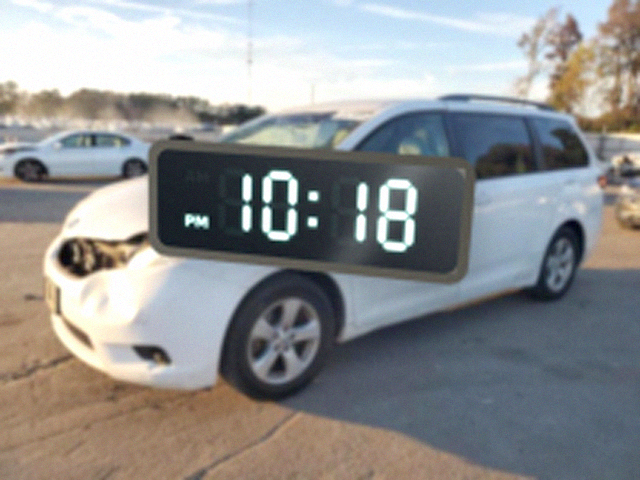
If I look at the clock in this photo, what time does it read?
10:18
